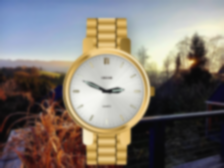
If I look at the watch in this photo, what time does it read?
2:49
